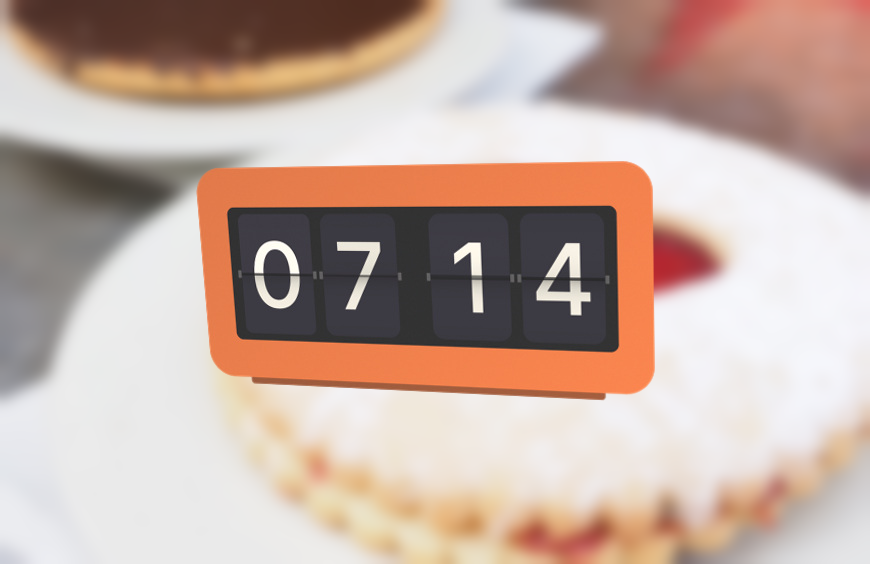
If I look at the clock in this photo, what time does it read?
7:14
